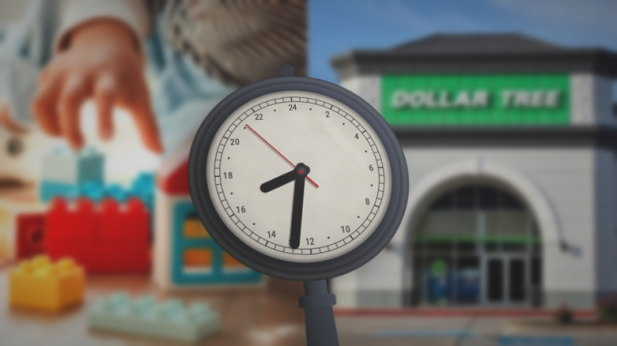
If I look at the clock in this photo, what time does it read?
16:31:53
